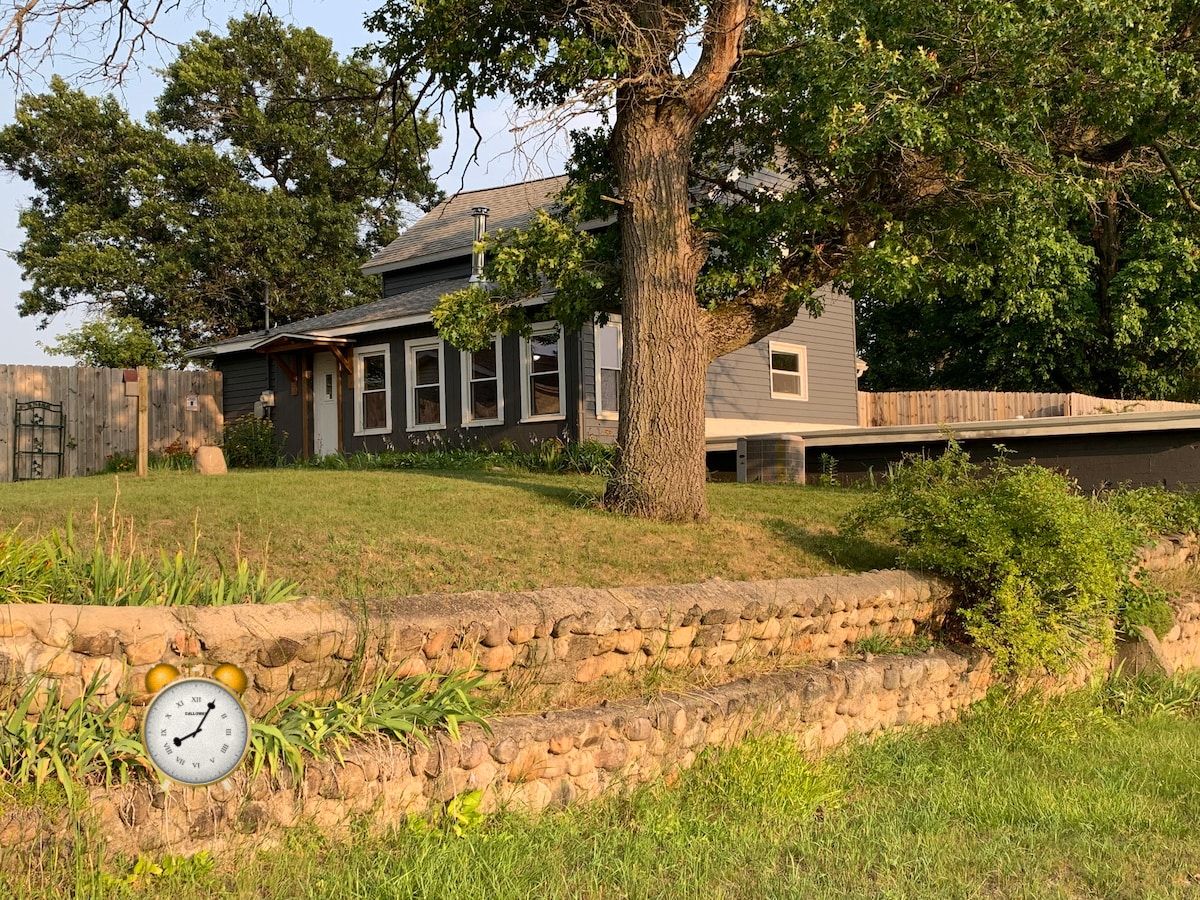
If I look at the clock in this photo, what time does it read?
8:05
